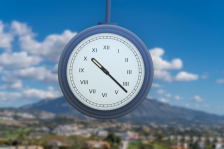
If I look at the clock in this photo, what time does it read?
10:22
